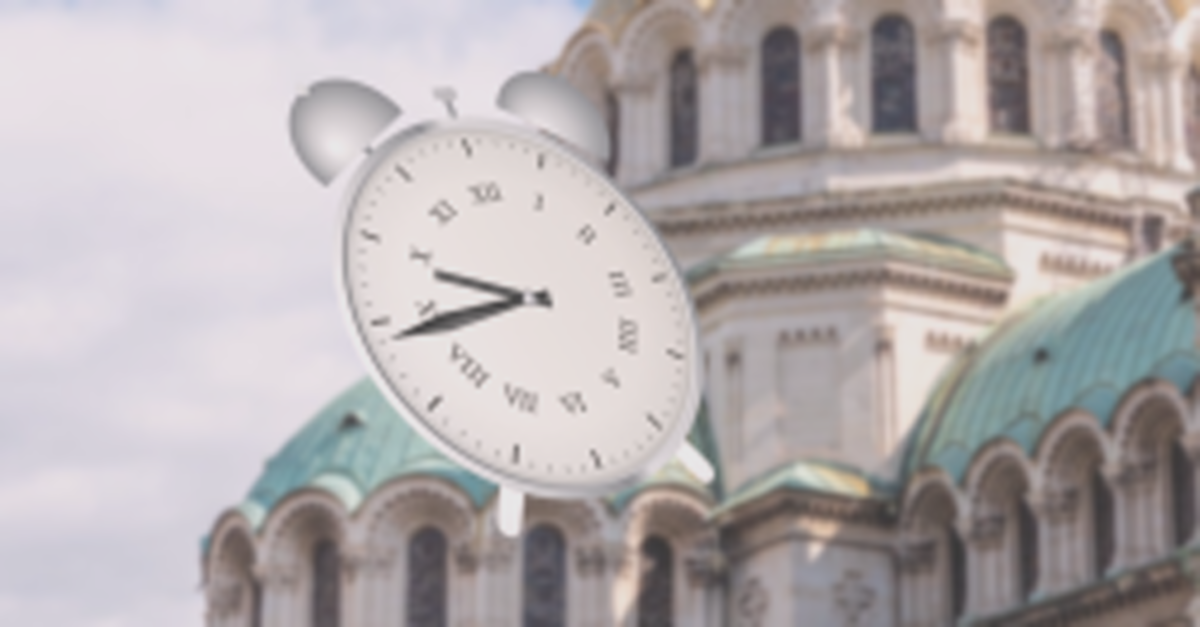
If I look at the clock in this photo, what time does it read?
9:44
